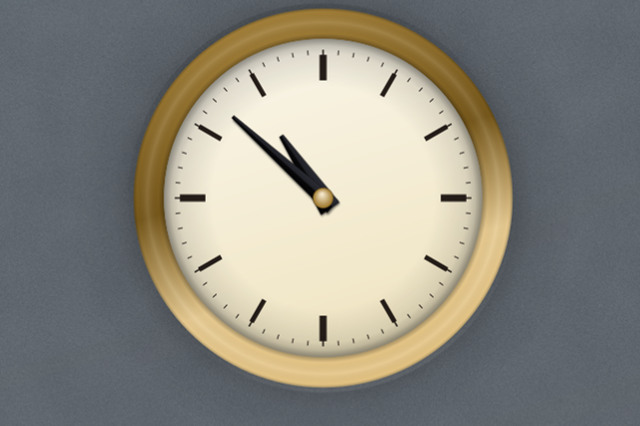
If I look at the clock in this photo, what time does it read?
10:52
